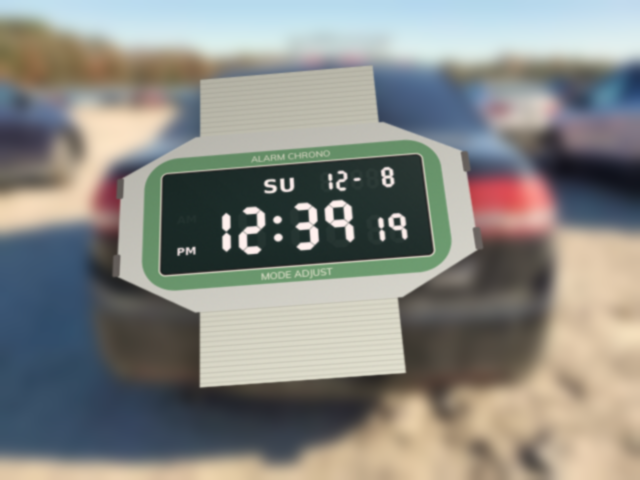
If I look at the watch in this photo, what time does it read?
12:39:19
